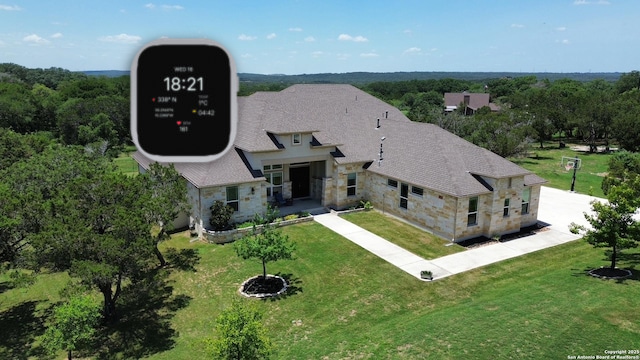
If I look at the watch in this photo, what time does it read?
18:21
